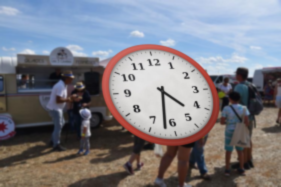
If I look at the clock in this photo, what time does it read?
4:32
